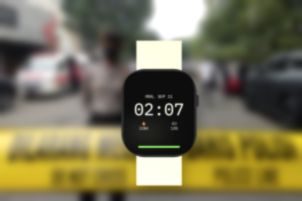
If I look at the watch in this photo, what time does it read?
2:07
